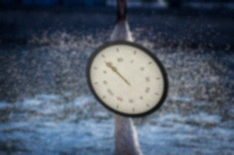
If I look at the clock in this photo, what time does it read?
10:54
